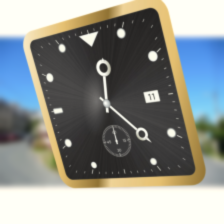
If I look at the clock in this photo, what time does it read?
12:23
